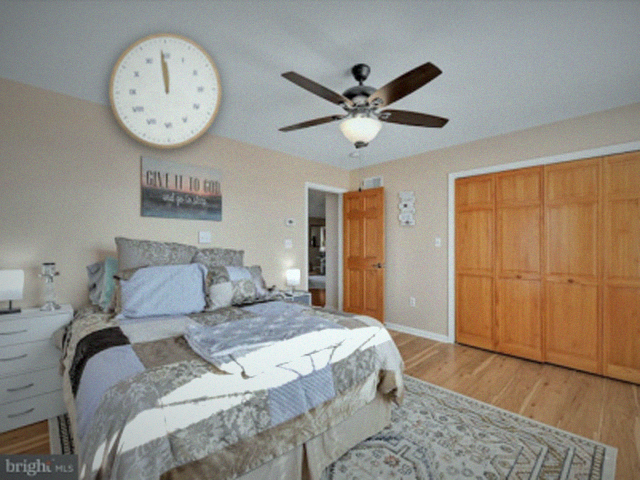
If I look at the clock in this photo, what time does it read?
11:59
